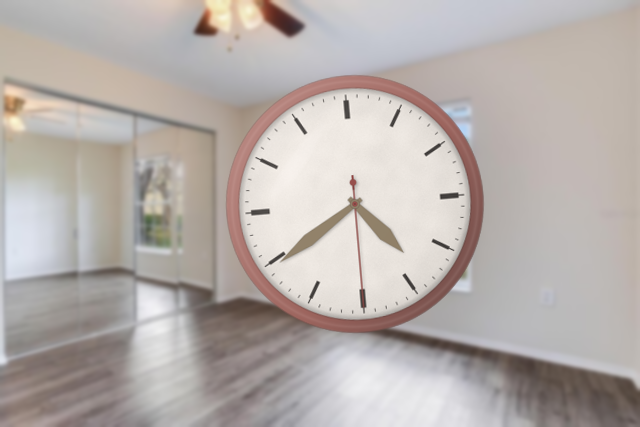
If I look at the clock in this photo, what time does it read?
4:39:30
